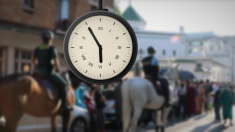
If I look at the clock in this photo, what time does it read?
5:55
